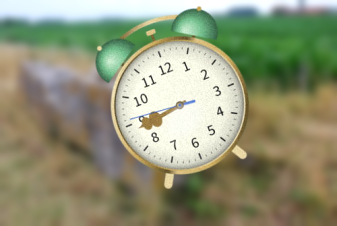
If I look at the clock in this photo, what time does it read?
8:43:46
